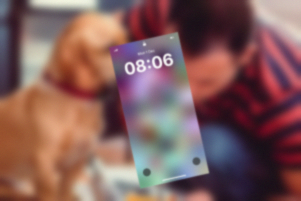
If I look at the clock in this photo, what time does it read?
8:06
